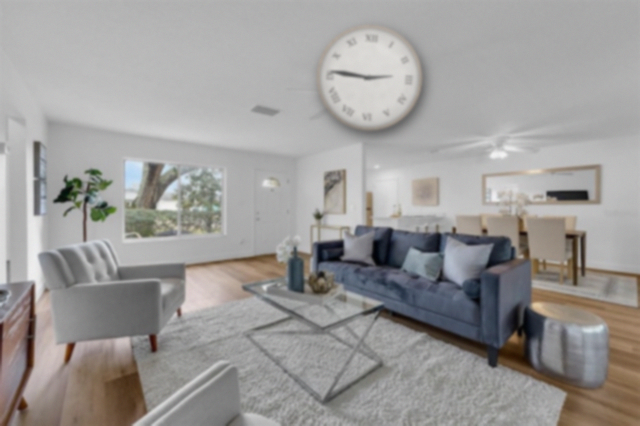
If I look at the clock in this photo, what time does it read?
2:46
